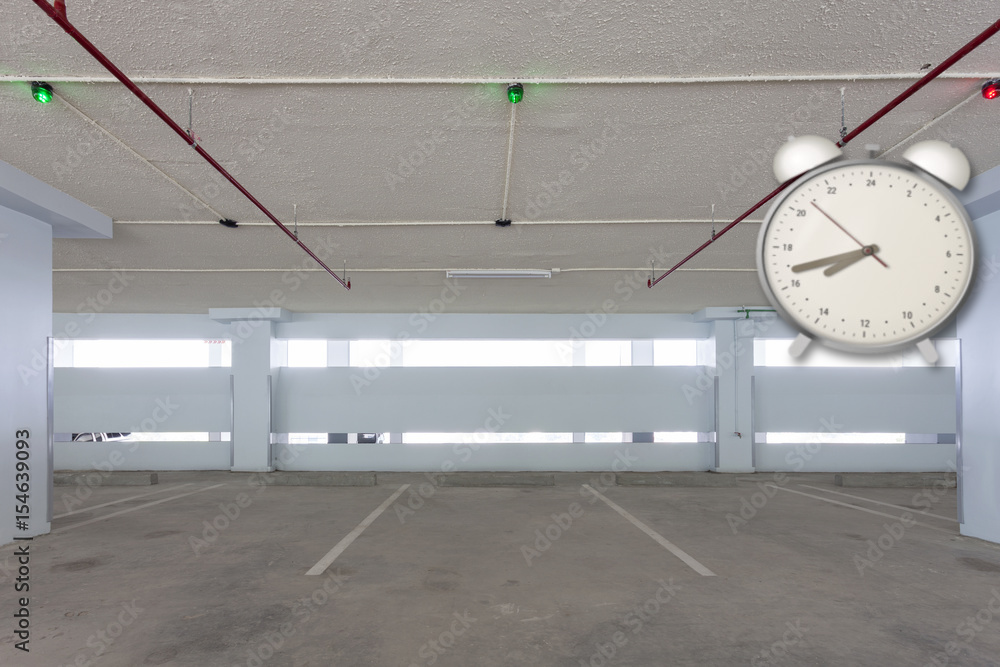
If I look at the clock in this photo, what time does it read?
15:41:52
